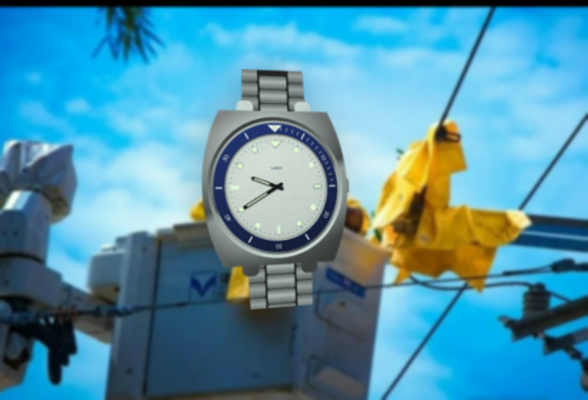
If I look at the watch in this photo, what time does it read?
9:40
